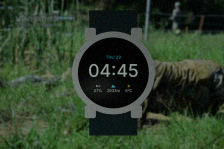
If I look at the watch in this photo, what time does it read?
4:45
